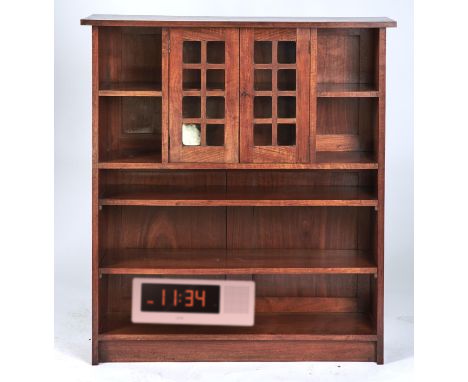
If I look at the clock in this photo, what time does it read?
11:34
